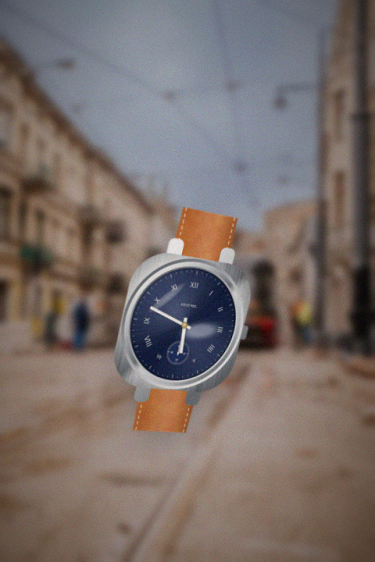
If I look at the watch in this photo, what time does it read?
5:48
